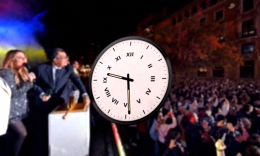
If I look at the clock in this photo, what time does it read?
9:29
